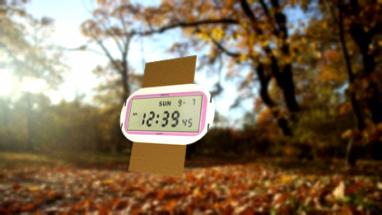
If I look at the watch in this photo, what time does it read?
12:39:45
